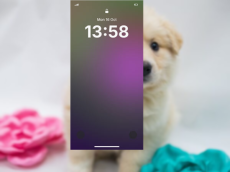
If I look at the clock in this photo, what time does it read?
13:58
